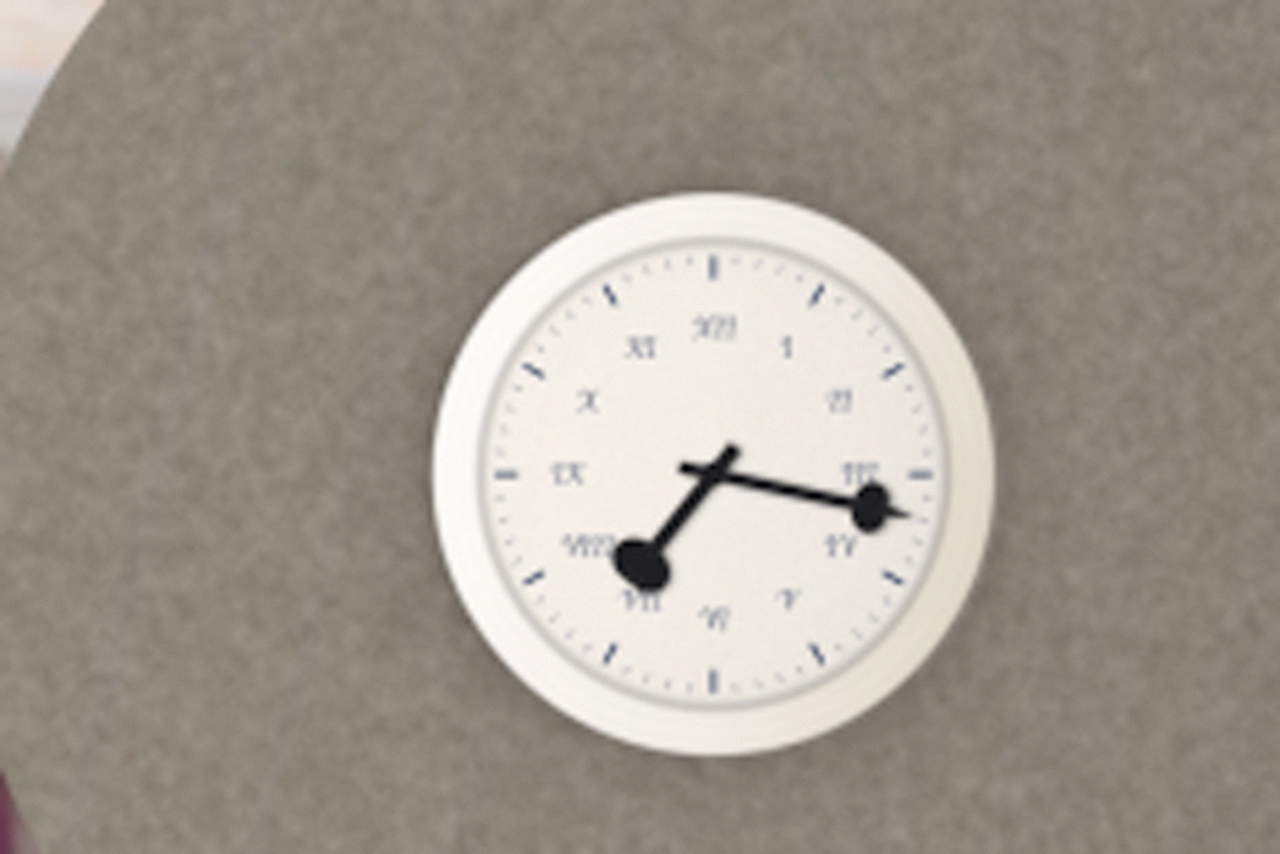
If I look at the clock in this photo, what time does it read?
7:17
